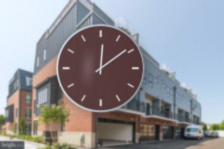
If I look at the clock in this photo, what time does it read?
12:09
